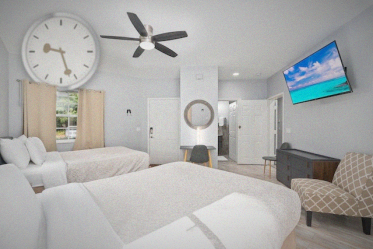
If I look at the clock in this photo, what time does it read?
9:27
